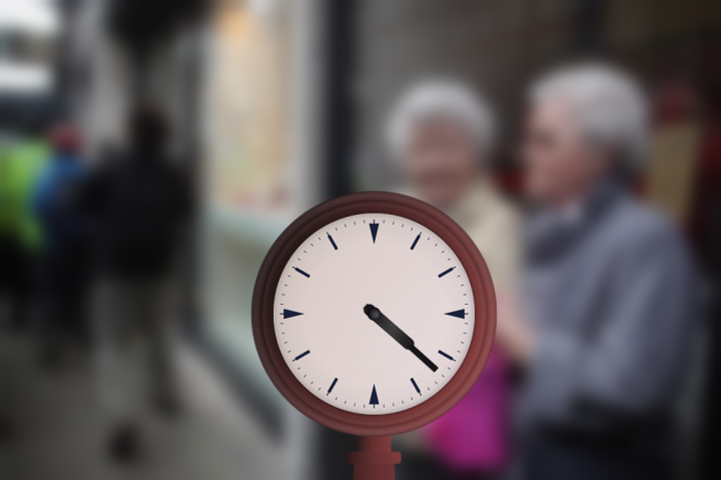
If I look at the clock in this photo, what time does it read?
4:22
